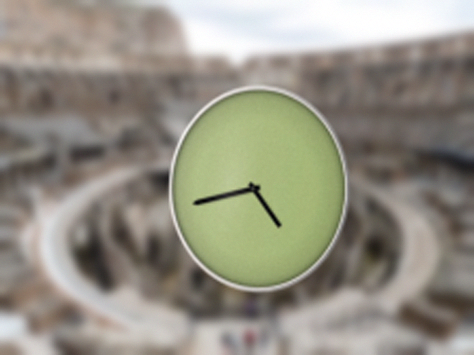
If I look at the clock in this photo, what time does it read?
4:43
